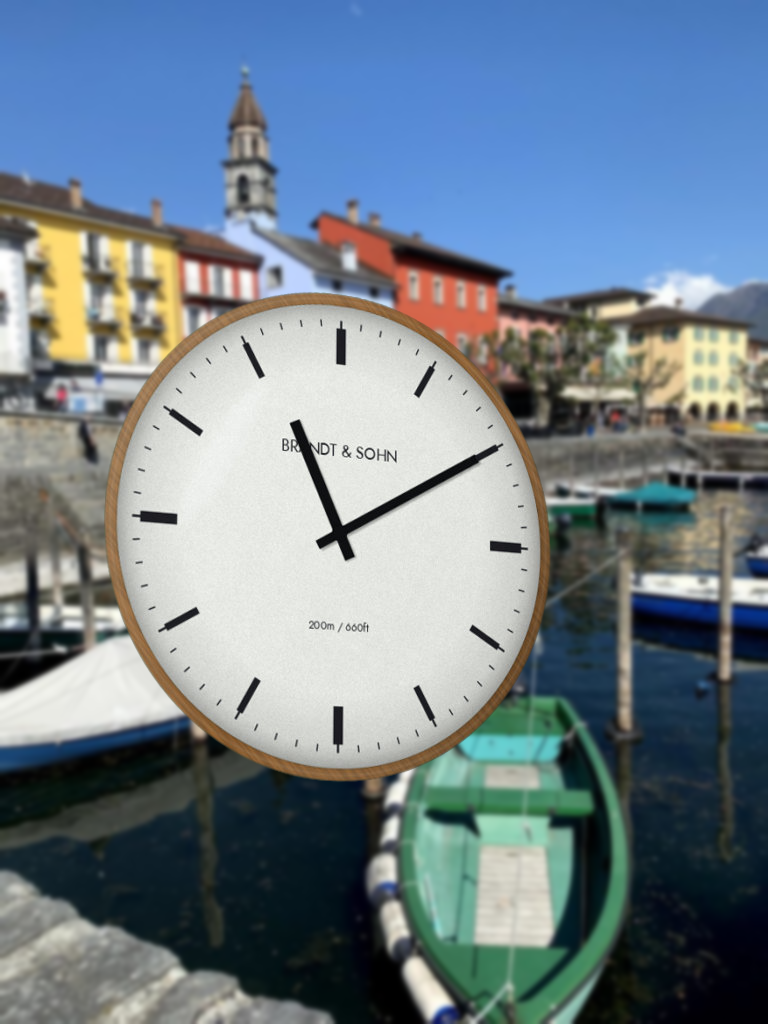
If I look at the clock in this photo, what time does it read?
11:10
